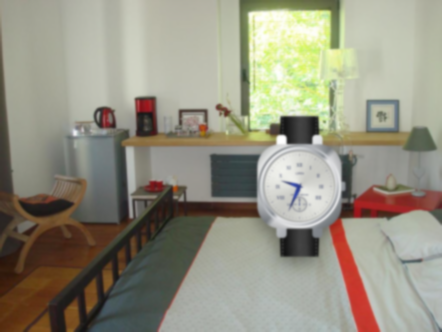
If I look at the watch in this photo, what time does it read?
9:34
